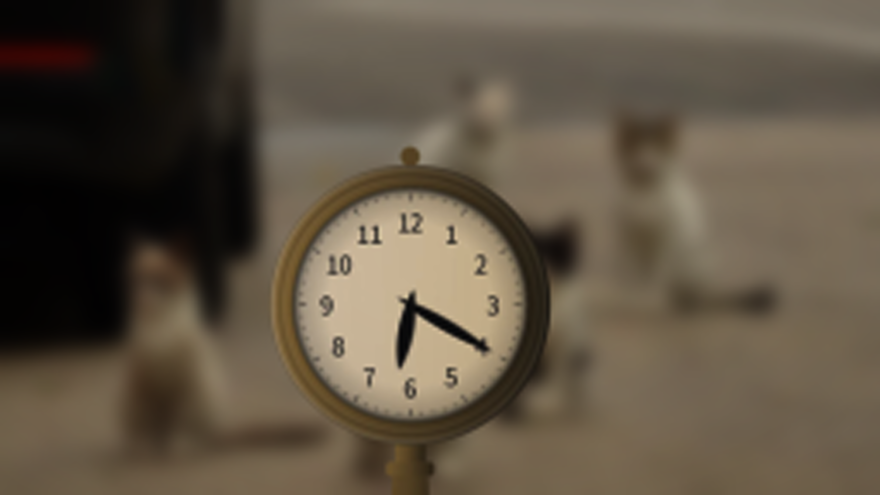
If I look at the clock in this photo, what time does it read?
6:20
